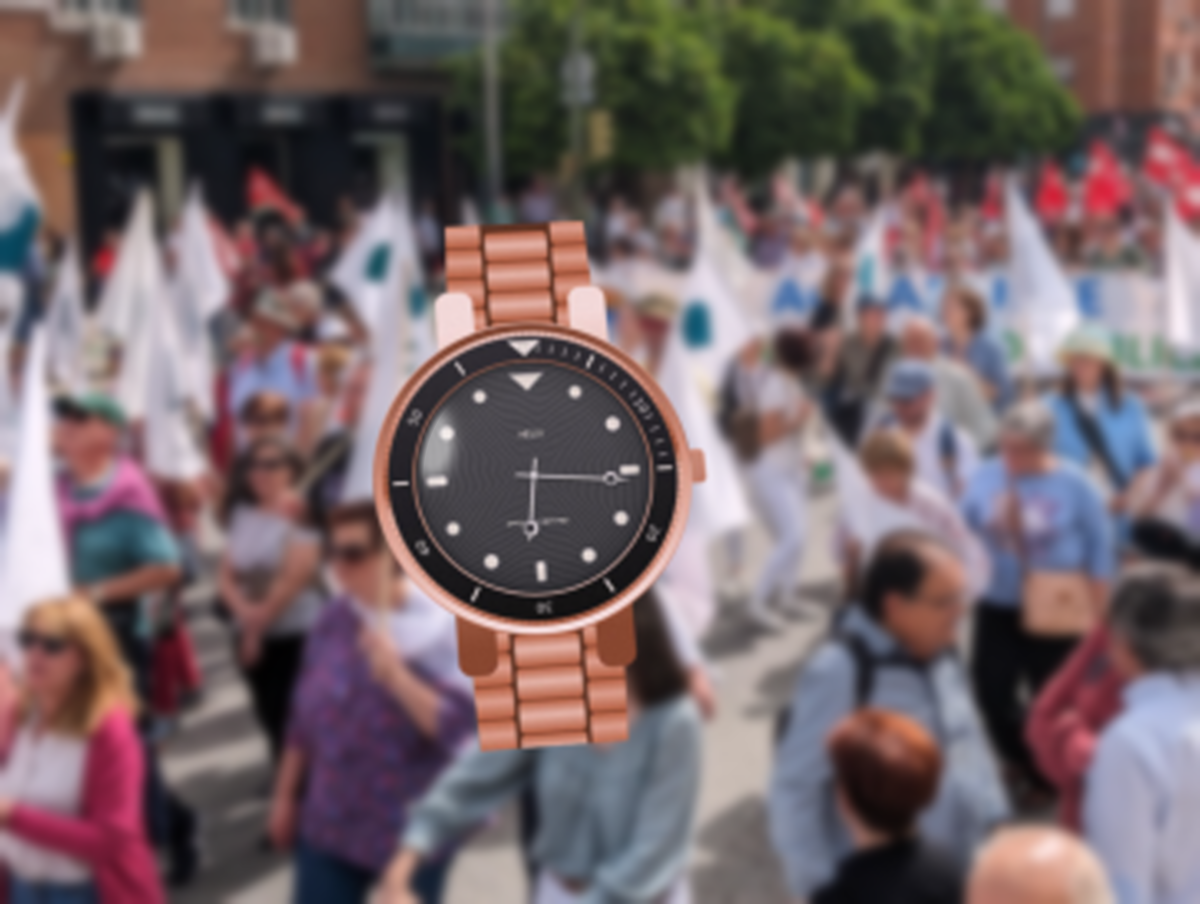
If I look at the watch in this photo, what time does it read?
6:16
